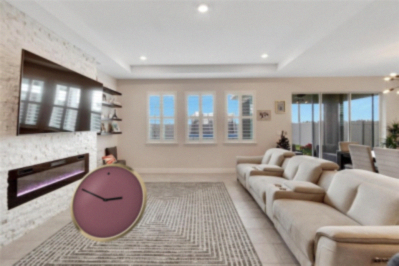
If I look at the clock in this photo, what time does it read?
2:49
